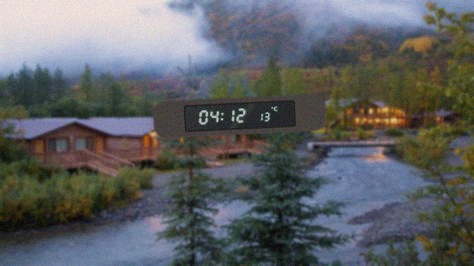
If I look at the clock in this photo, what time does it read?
4:12
